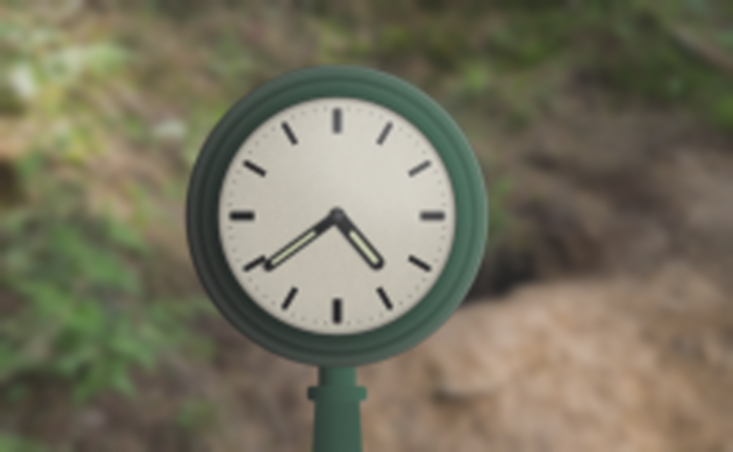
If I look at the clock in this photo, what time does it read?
4:39
